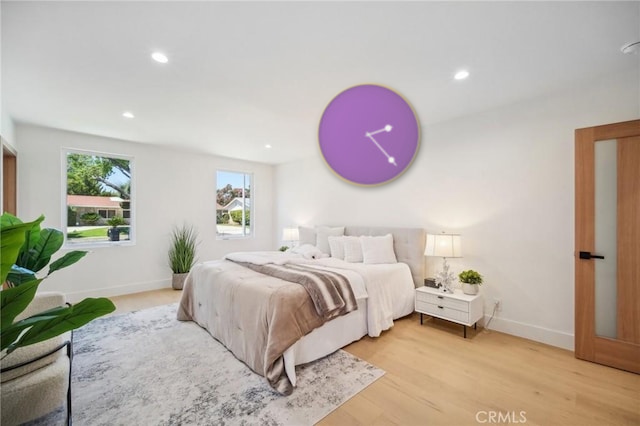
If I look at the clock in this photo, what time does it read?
2:23
